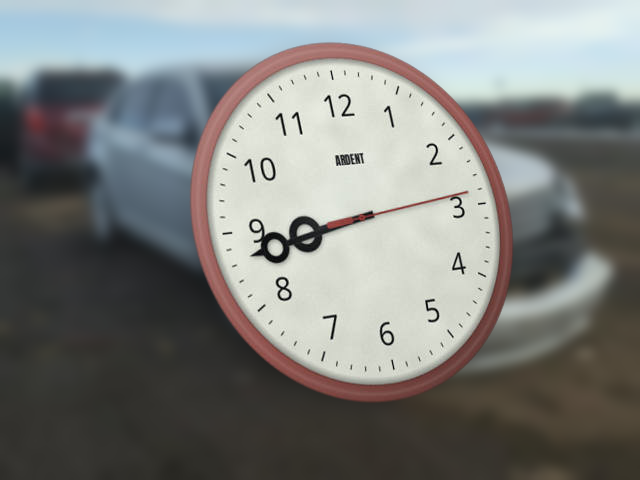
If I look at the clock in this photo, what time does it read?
8:43:14
